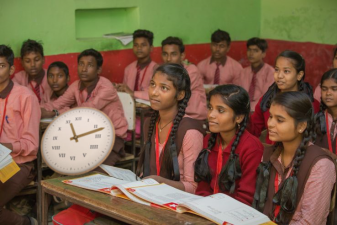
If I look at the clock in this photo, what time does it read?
11:12
